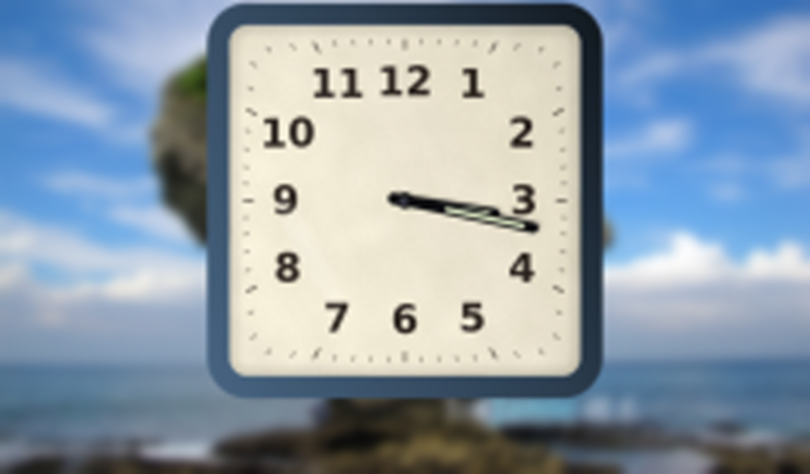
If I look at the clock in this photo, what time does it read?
3:17
